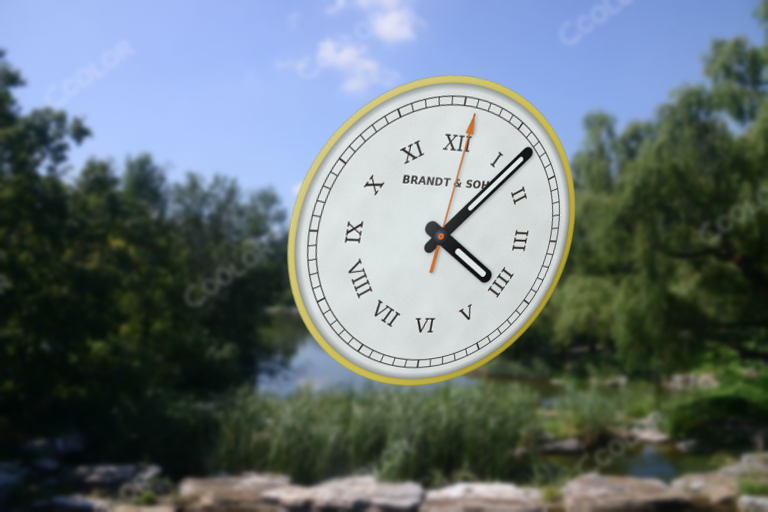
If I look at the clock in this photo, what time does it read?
4:07:01
